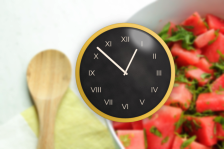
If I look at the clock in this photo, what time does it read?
12:52
